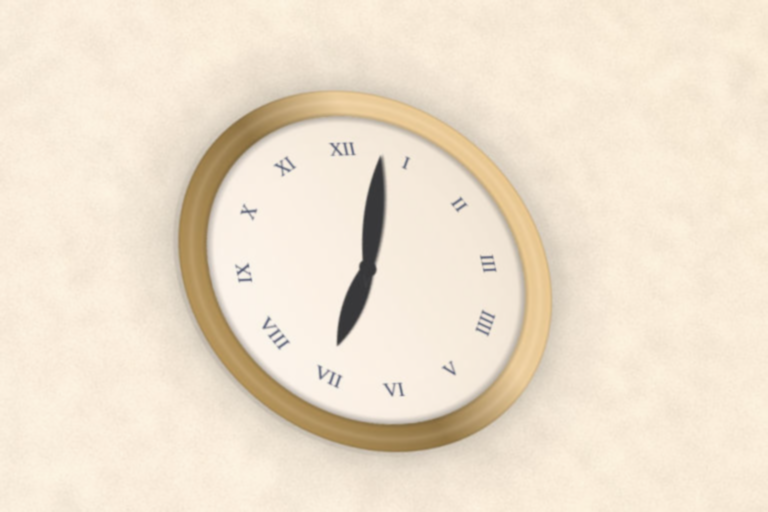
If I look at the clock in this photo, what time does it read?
7:03
